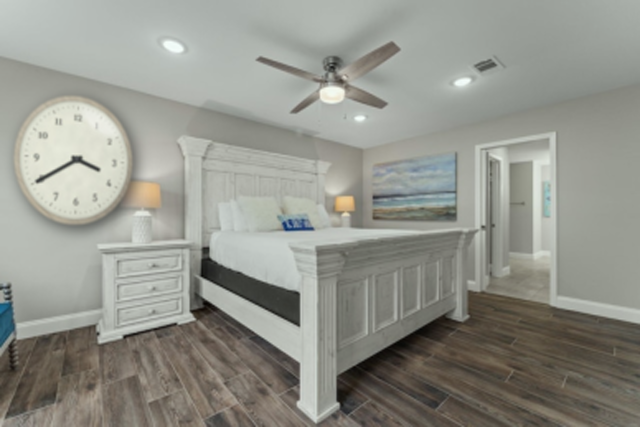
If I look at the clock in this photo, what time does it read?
3:40
